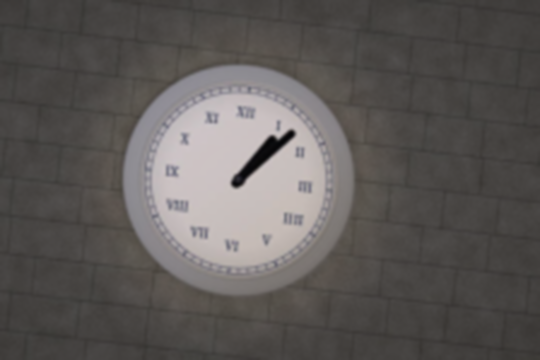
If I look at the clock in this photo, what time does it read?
1:07
